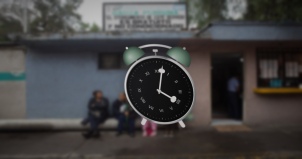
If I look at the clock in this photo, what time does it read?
4:02
